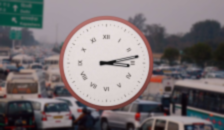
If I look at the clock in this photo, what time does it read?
3:13
